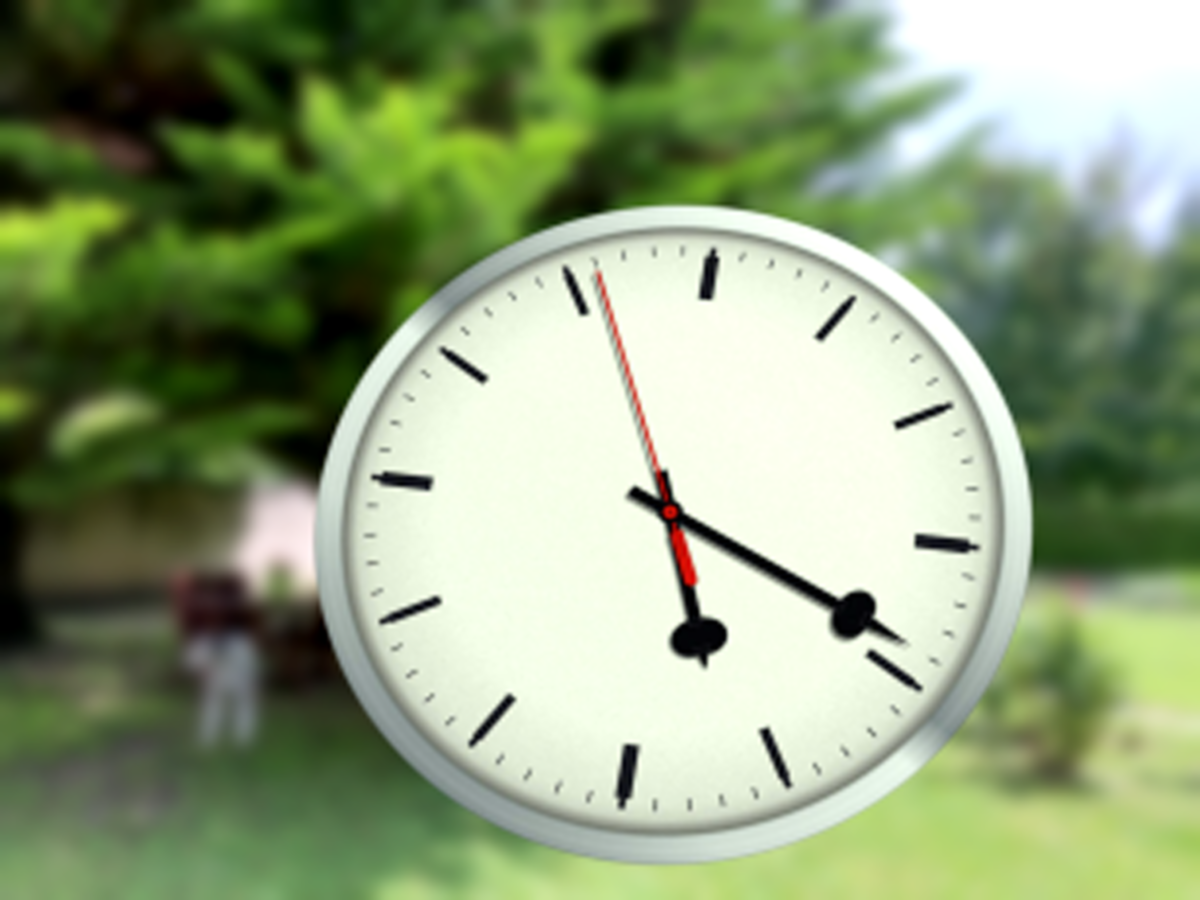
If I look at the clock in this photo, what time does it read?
5:18:56
